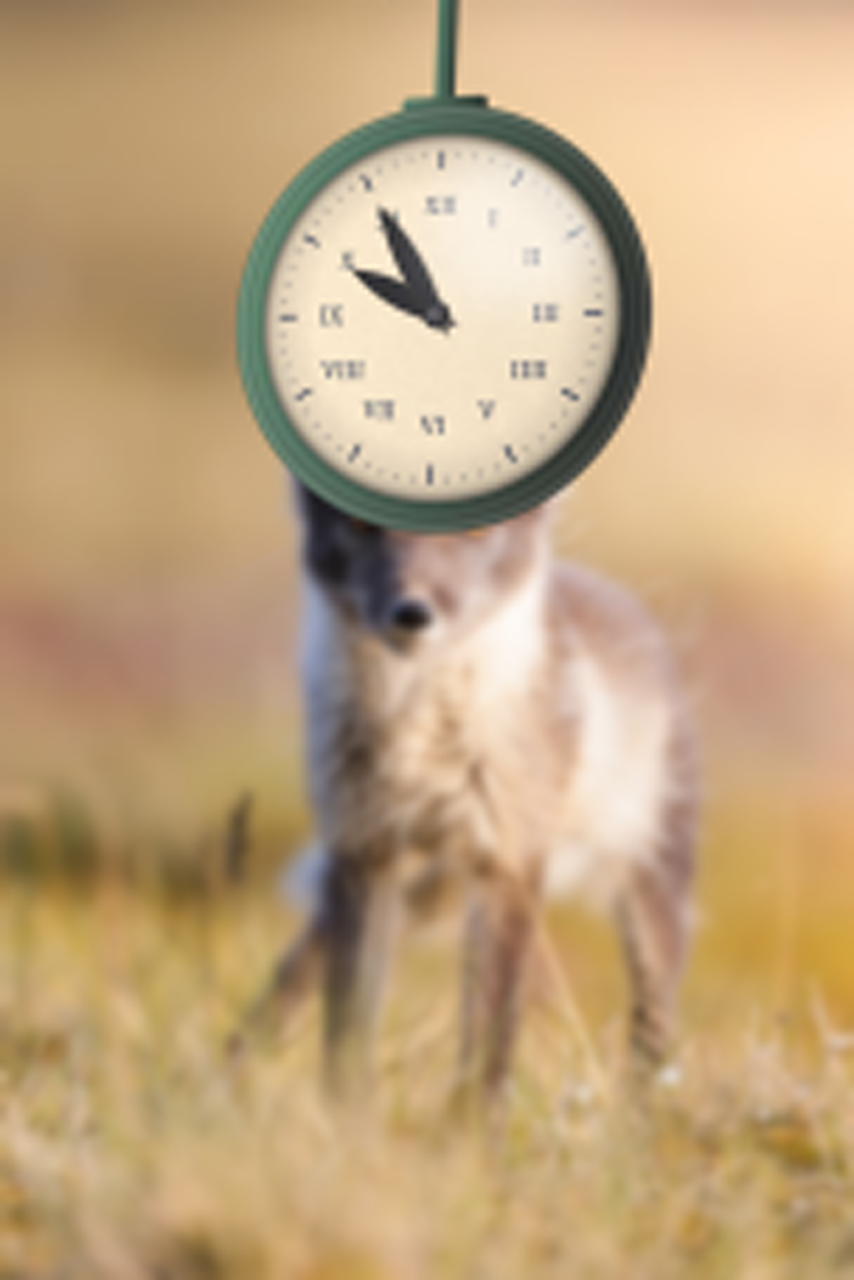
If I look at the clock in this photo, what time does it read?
9:55
